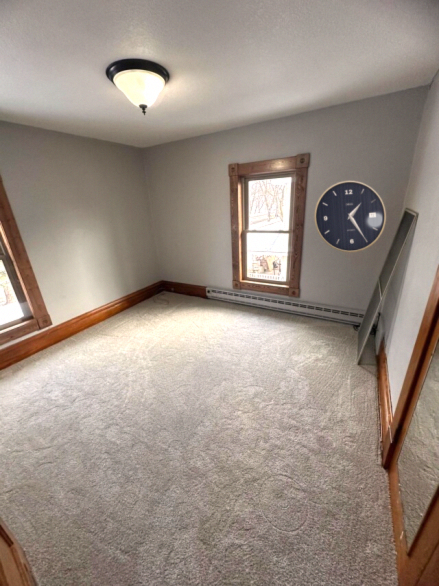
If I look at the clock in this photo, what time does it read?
1:25
